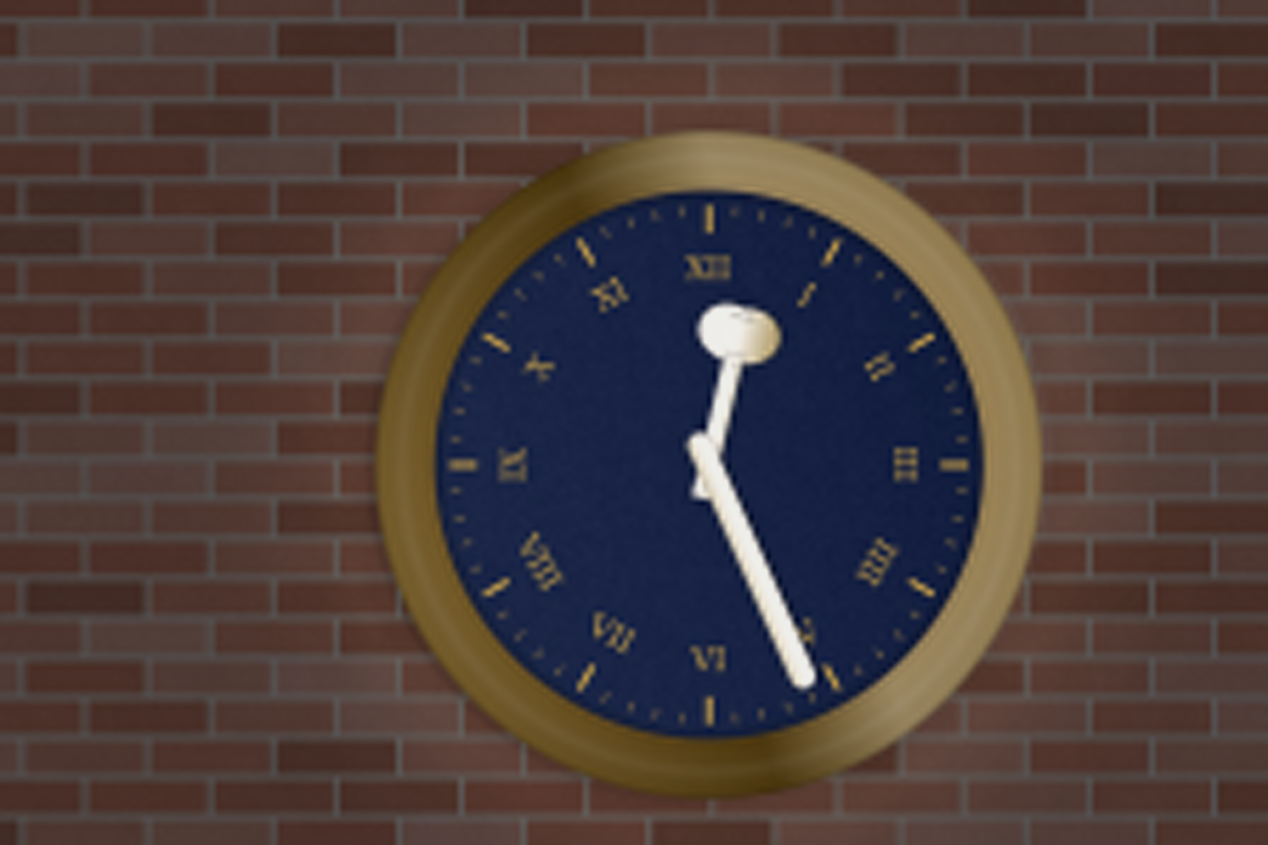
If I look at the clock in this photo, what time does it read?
12:26
